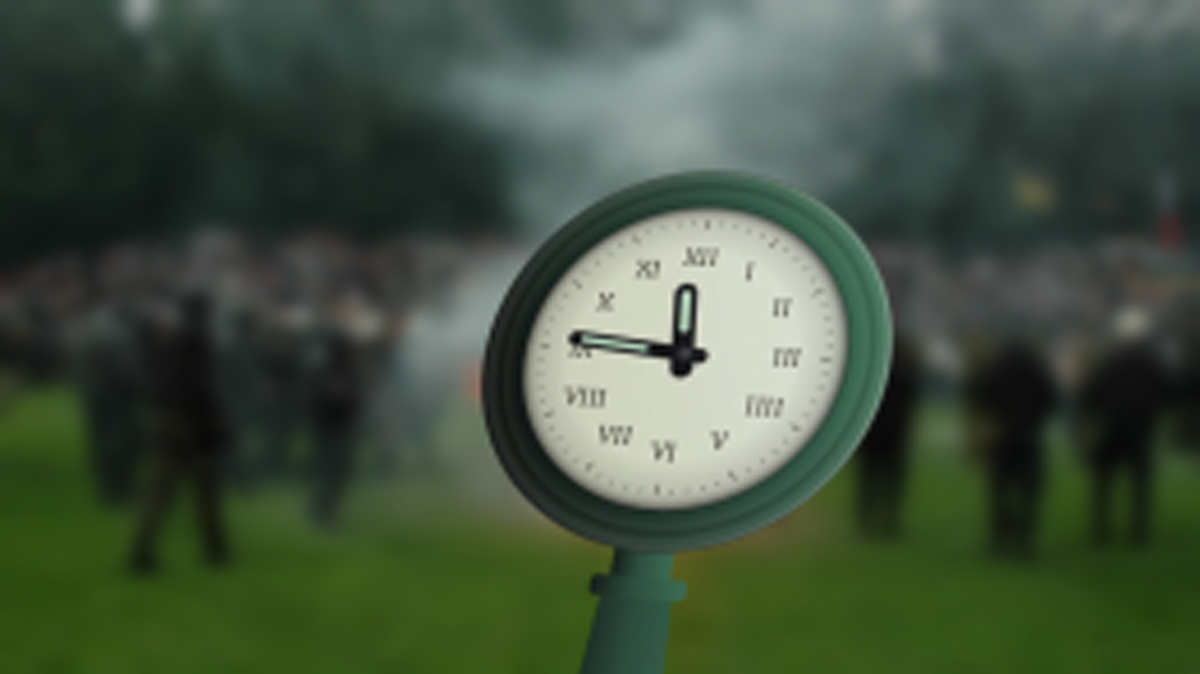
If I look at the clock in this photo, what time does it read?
11:46
